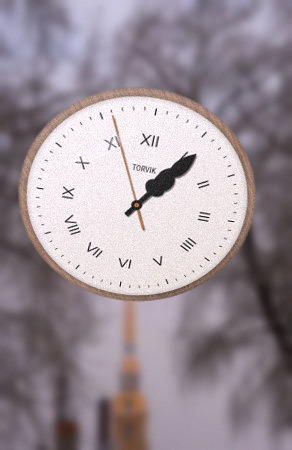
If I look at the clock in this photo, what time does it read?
1:05:56
